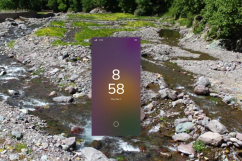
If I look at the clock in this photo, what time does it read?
8:58
